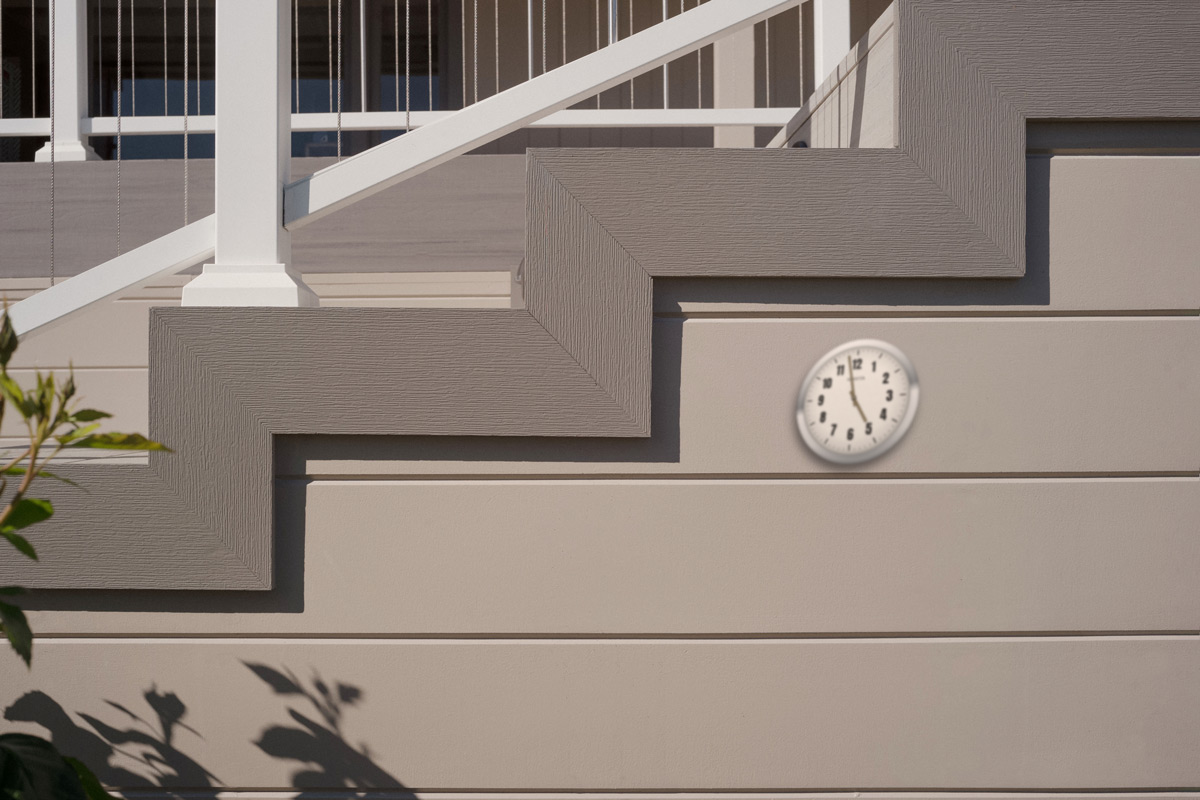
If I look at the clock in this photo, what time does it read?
4:58
